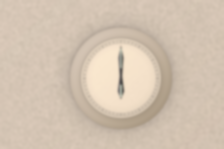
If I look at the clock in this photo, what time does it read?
6:00
